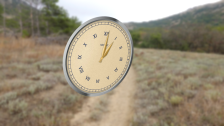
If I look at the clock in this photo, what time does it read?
1:01
